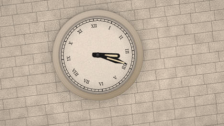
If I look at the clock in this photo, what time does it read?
3:19
